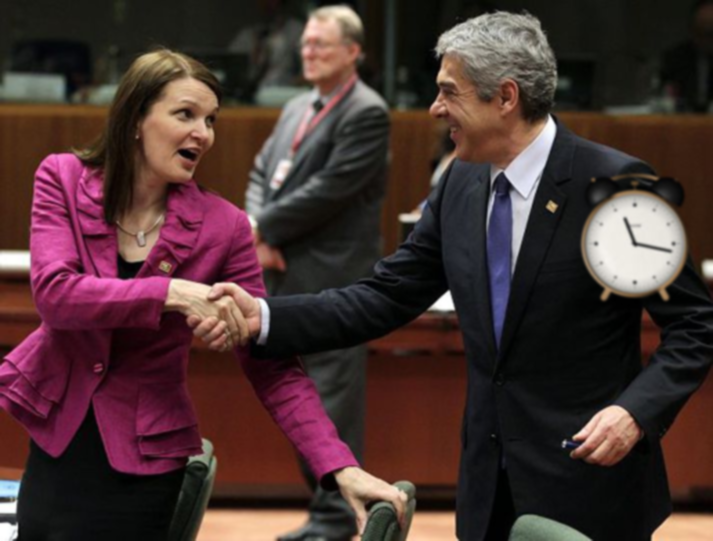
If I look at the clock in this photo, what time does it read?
11:17
